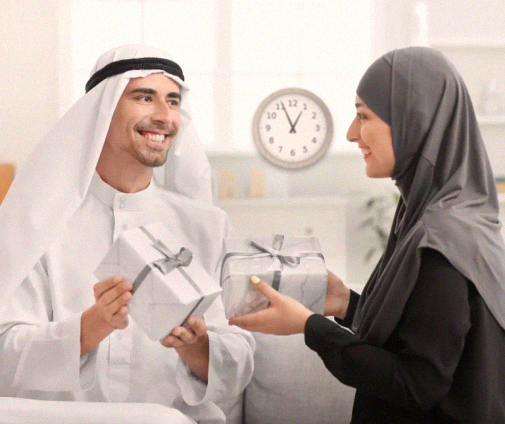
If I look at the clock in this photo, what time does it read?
12:56
